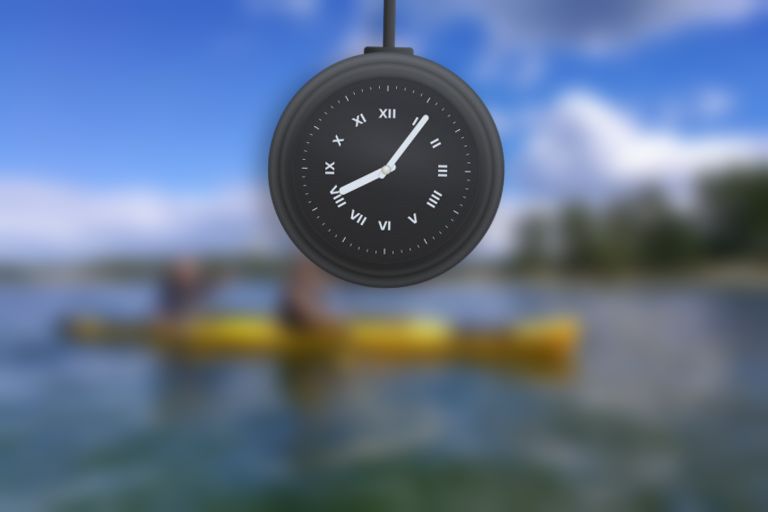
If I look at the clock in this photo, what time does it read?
8:06
